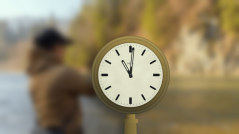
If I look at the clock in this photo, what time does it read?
11:01
